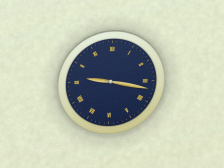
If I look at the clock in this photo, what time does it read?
9:17
